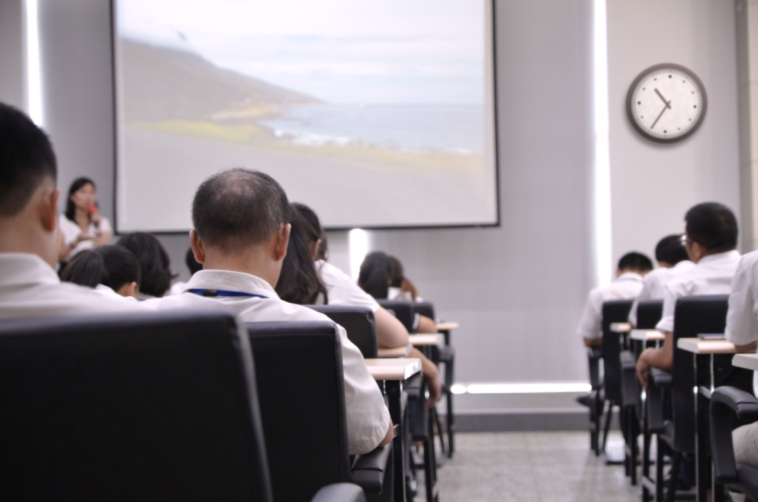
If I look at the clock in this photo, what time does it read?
10:35
